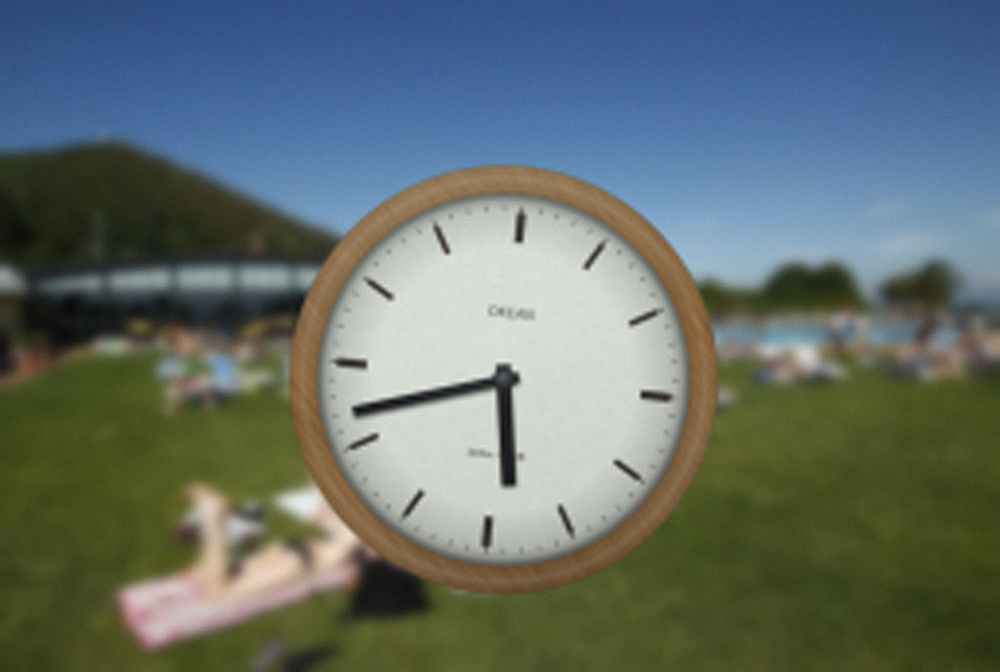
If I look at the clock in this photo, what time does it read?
5:42
